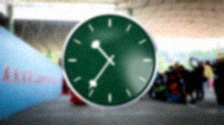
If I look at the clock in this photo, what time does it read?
10:36
